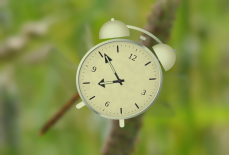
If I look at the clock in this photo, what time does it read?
7:51
